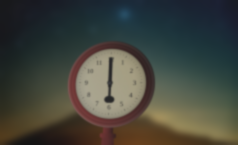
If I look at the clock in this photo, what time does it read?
6:00
